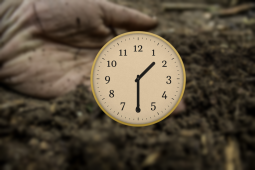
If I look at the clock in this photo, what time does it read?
1:30
